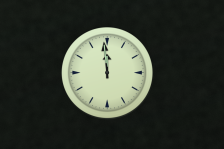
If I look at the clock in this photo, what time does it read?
11:59
